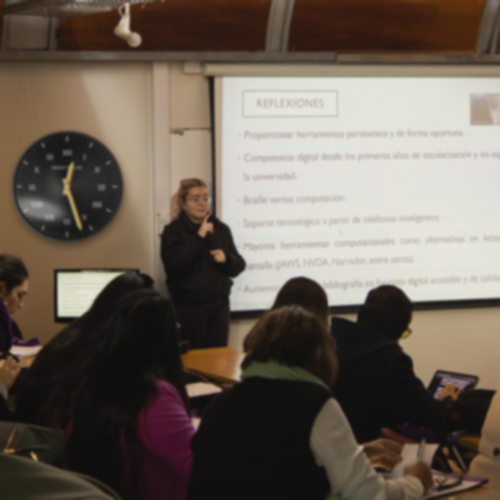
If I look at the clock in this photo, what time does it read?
12:27
